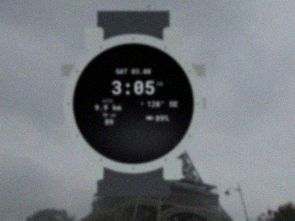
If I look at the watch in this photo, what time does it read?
3:05
